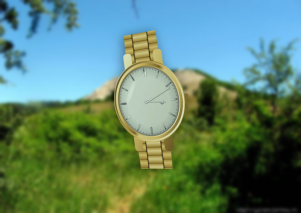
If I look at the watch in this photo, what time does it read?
3:11
